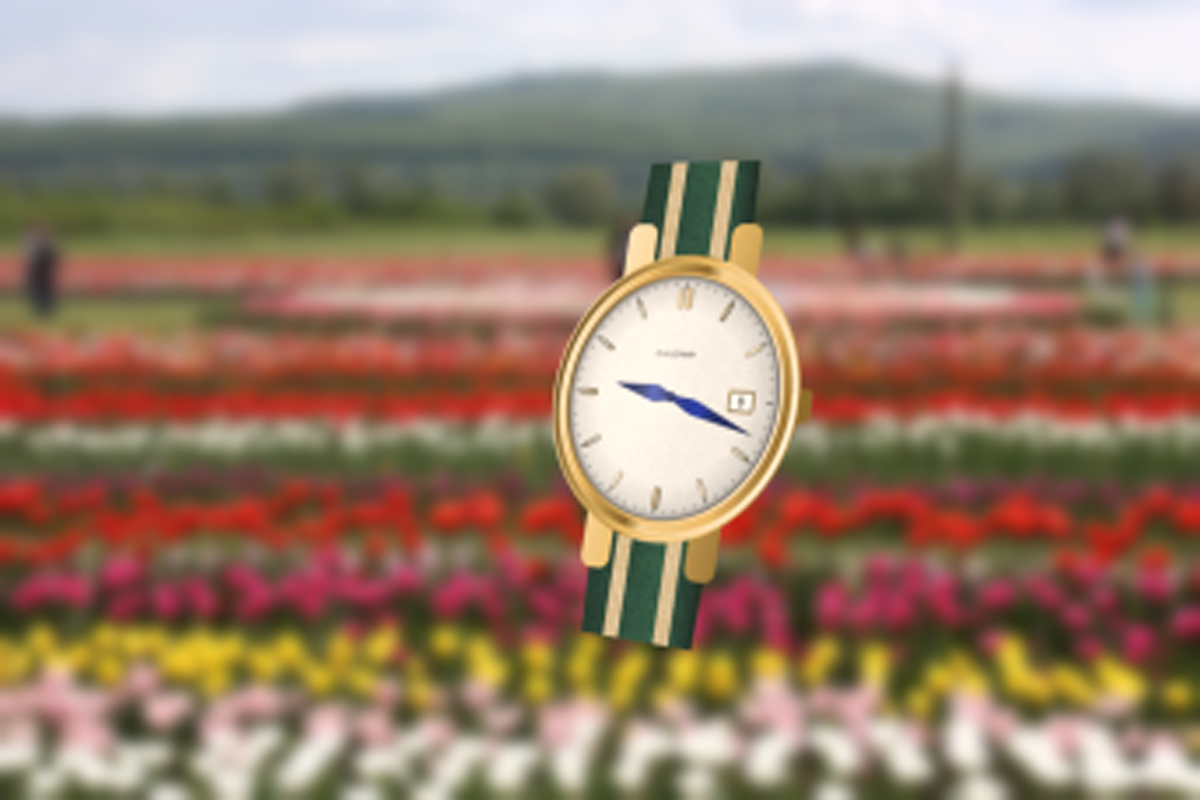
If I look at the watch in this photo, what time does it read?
9:18
